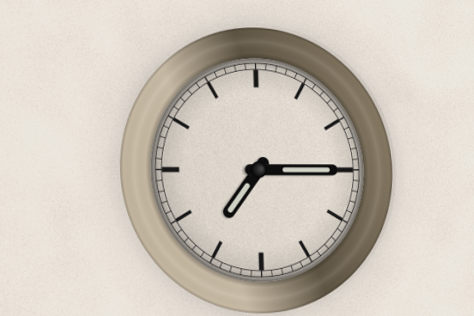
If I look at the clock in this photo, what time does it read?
7:15
